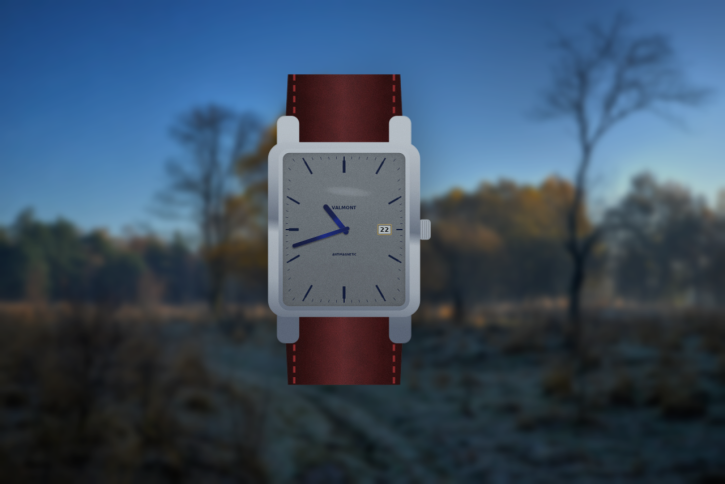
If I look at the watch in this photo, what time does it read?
10:42
